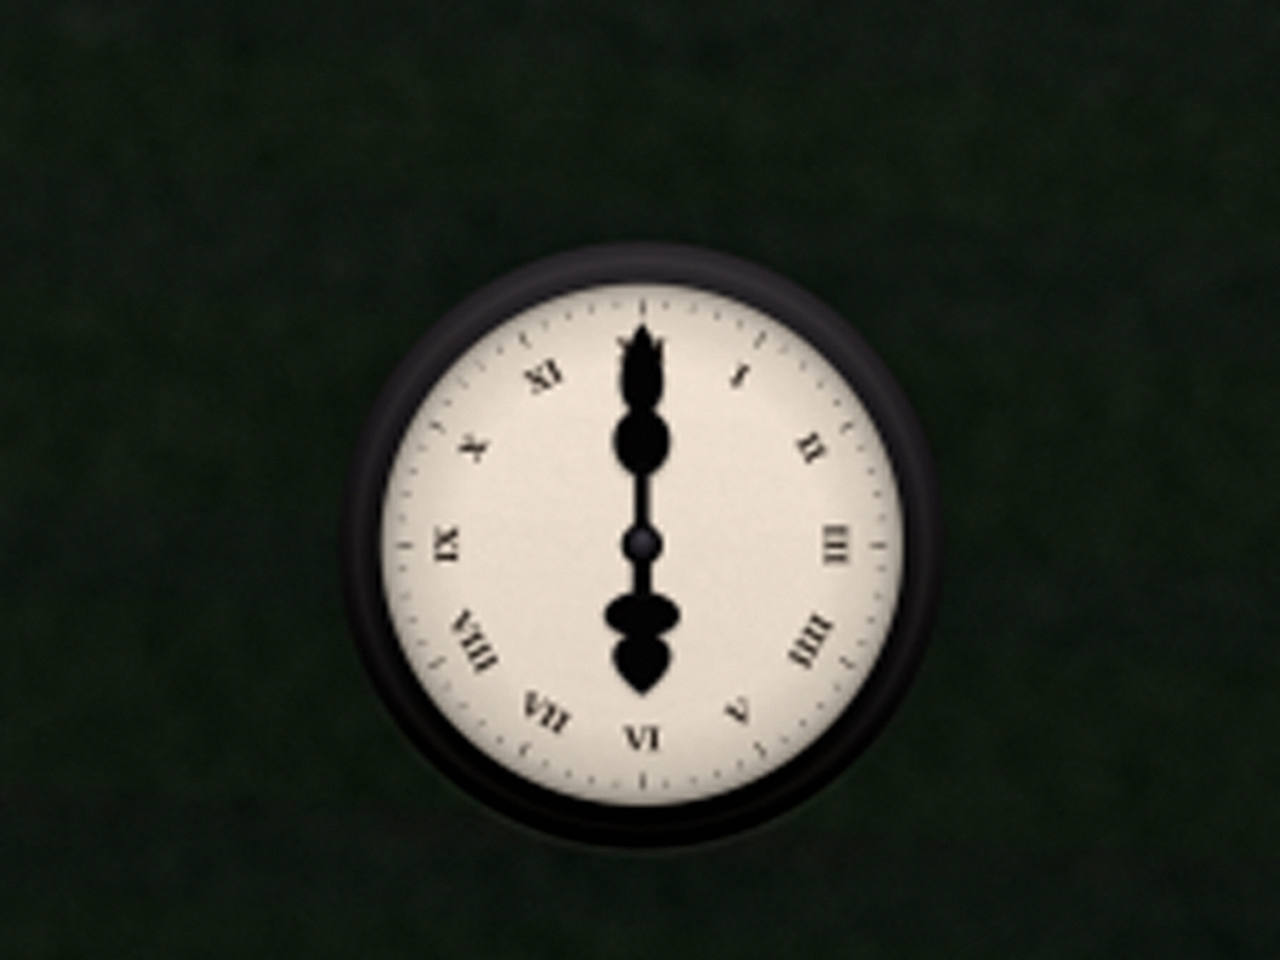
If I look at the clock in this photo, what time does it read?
6:00
